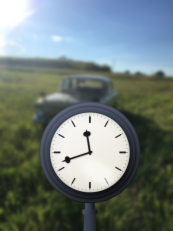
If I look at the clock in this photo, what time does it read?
11:42
